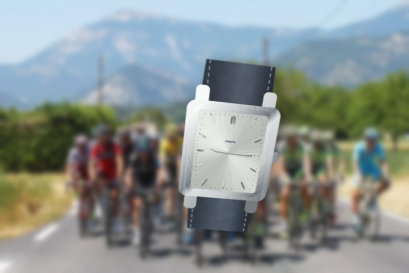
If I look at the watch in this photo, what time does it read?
9:15
